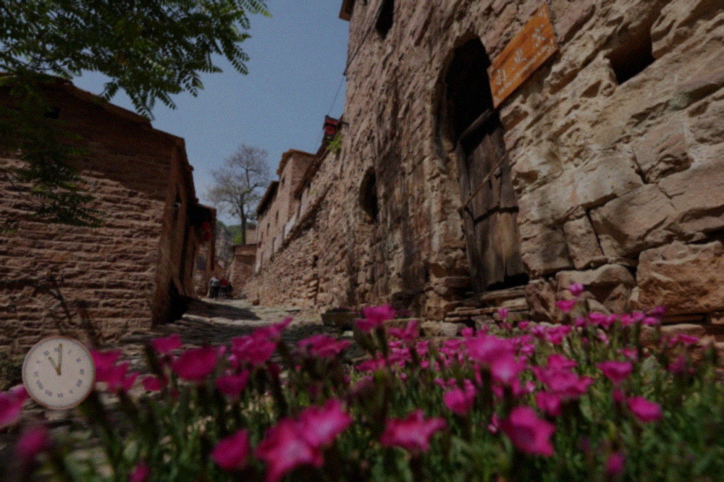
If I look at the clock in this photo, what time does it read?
11:01
